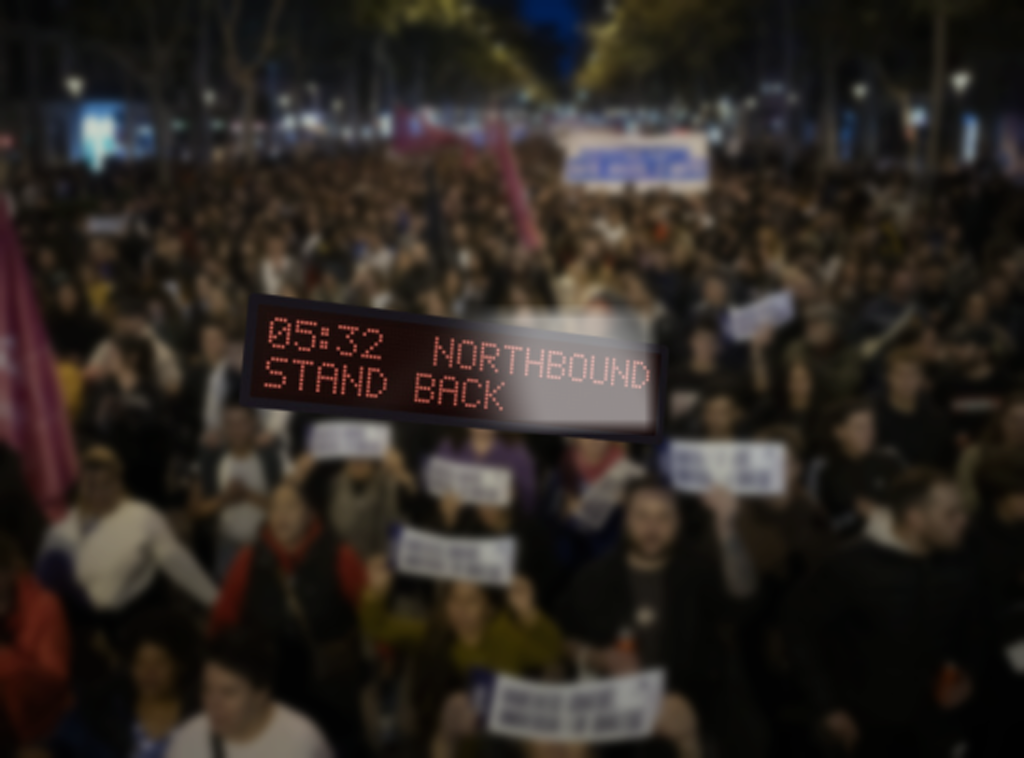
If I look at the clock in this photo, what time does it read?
5:32
